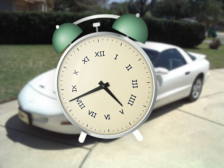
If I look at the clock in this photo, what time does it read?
4:42
